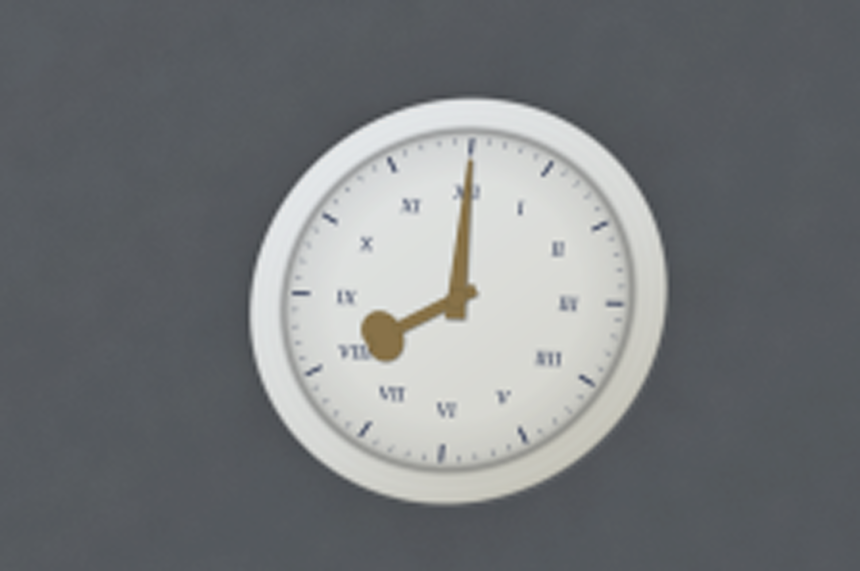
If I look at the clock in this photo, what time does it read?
8:00
